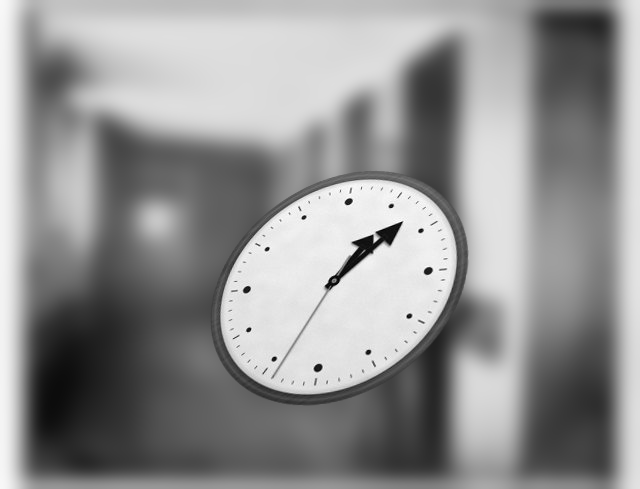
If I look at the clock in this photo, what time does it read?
1:07:34
